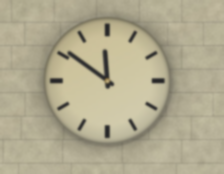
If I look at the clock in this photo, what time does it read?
11:51
